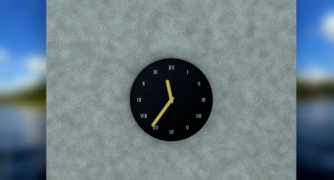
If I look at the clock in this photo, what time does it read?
11:36
